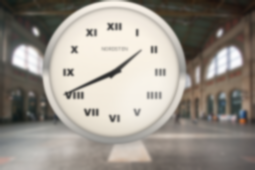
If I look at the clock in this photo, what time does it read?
1:41
